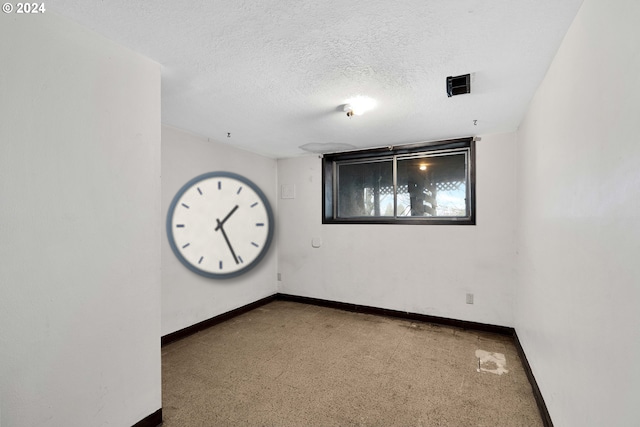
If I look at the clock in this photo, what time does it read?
1:26
